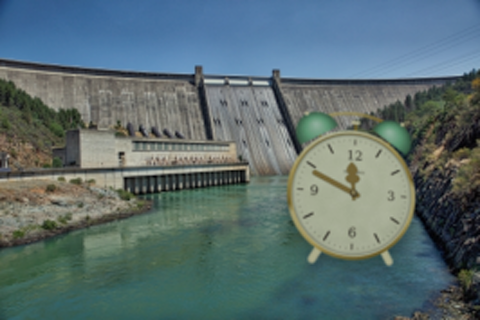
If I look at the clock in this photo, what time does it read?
11:49
